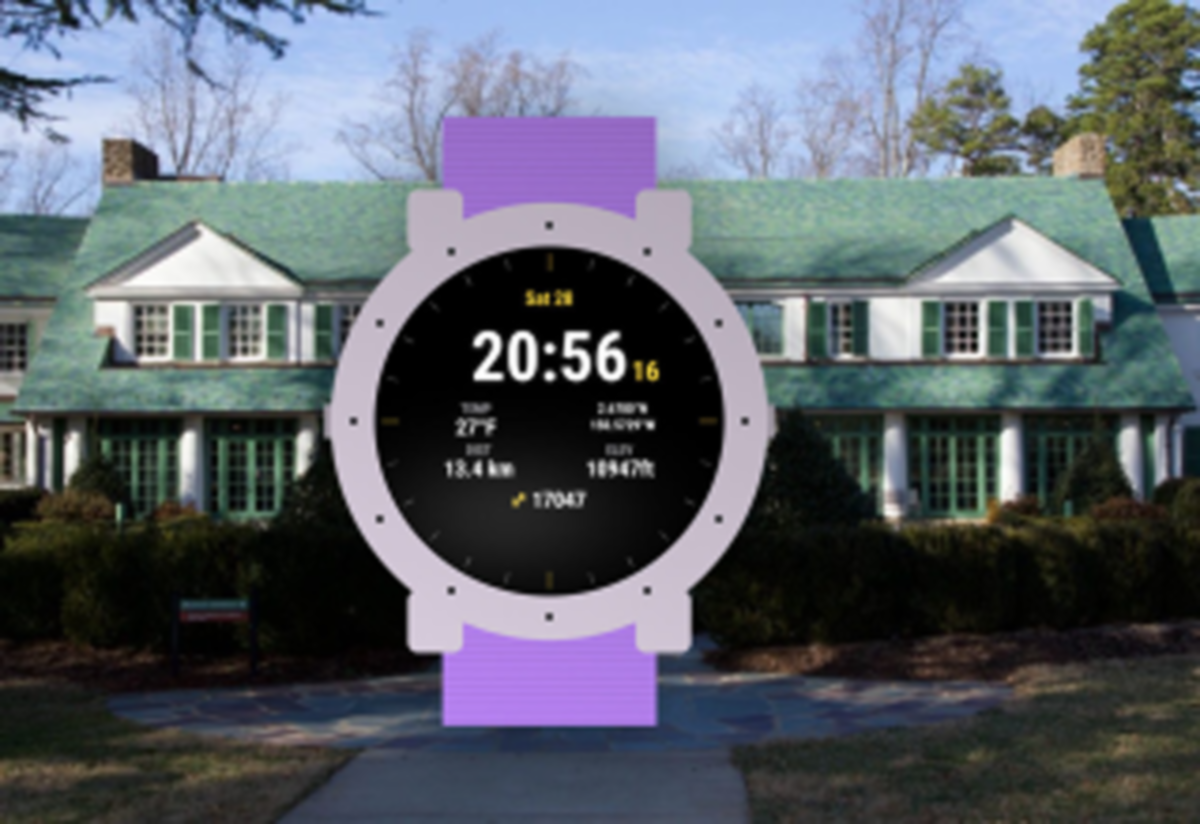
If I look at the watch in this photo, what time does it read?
20:56
